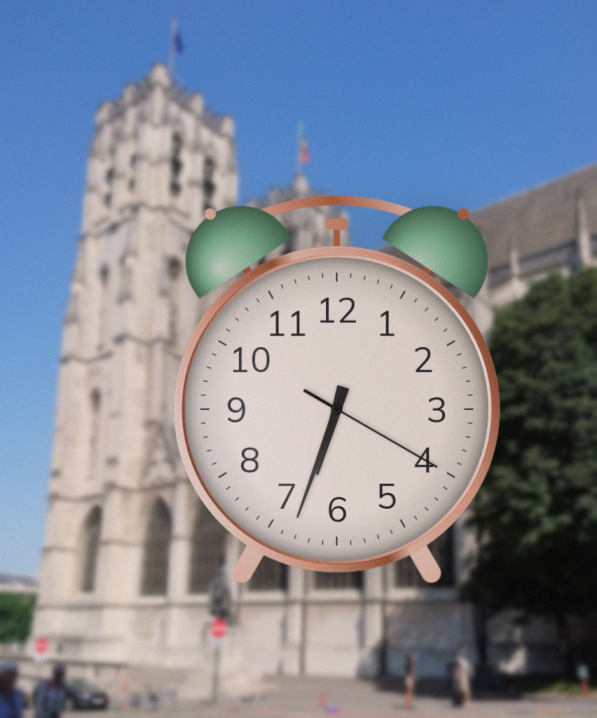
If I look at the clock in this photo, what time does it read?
6:33:20
